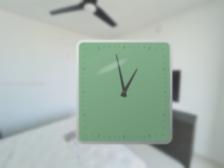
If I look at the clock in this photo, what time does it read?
12:58
